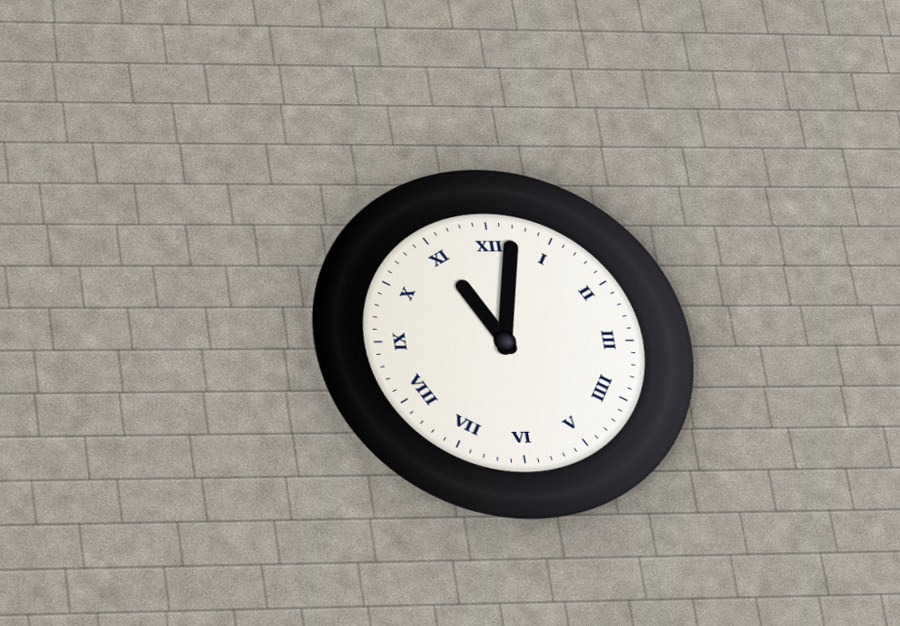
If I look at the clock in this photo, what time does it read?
11:02
